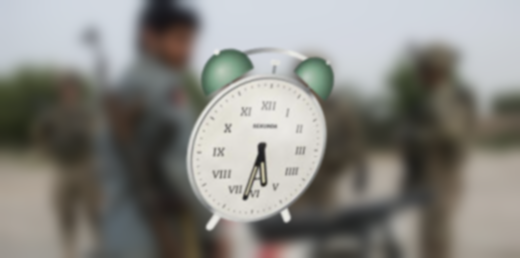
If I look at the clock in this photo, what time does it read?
5:32
